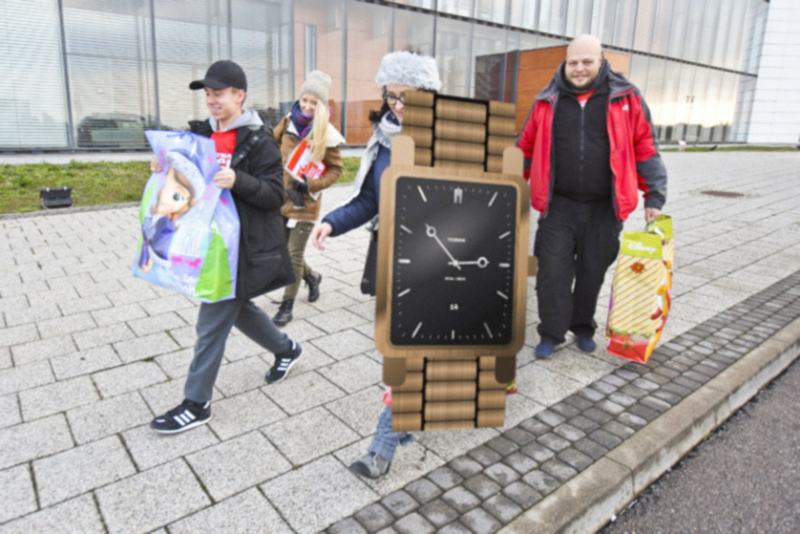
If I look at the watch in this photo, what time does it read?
2:53
